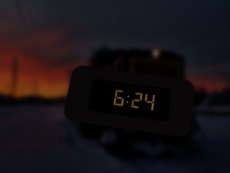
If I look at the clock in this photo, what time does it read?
6:24
